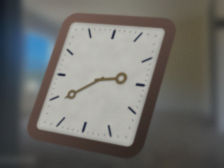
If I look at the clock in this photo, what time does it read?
2:39
